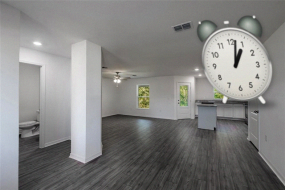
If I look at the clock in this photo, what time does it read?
1:02
